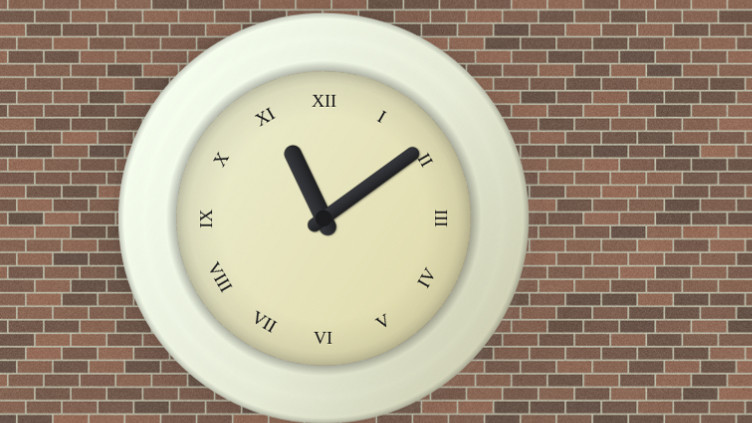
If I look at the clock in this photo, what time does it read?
11:09
